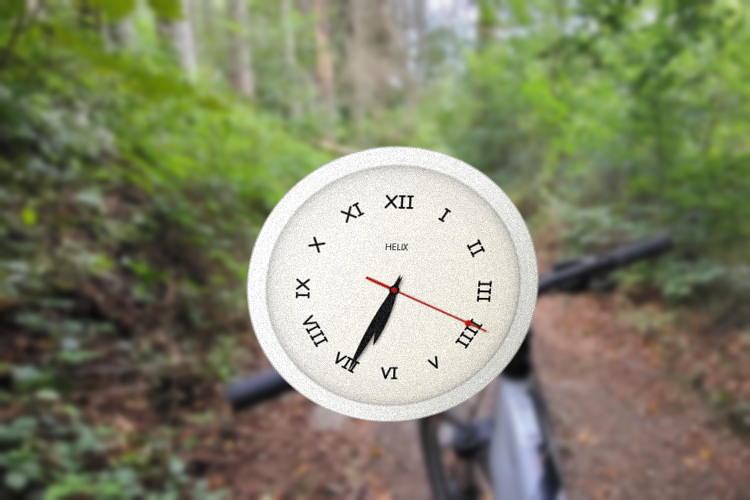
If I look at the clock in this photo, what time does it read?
6:34:19
